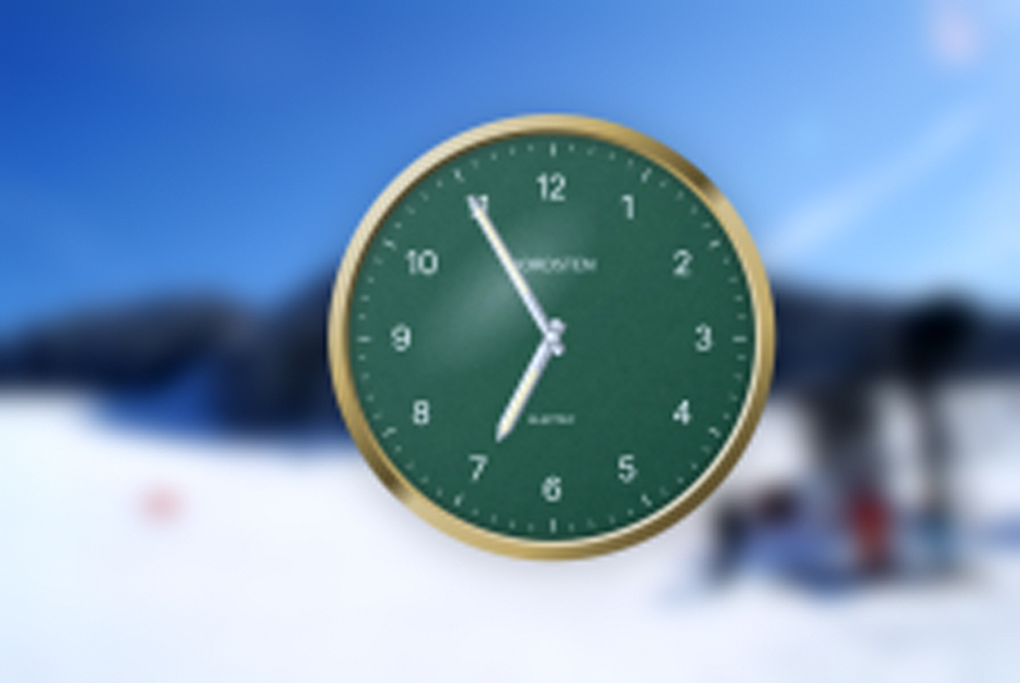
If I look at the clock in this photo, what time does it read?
6:55
